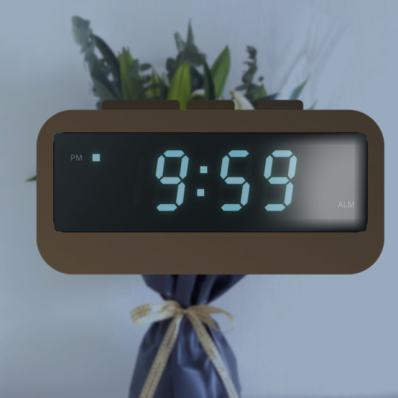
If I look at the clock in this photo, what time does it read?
9:59
